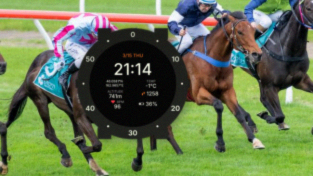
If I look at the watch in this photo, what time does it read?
21:14
